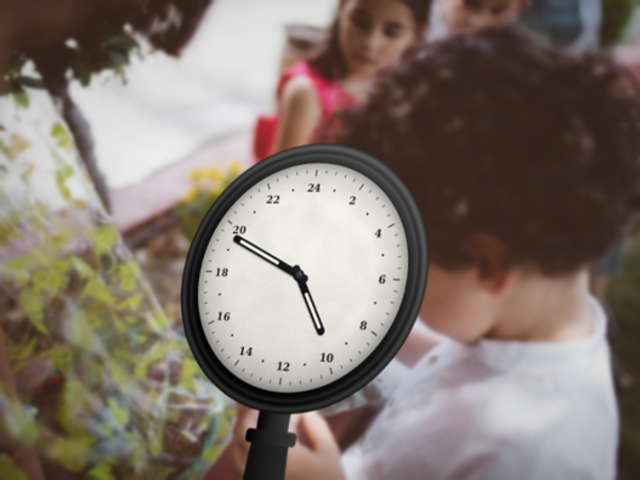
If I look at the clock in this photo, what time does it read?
9:49
